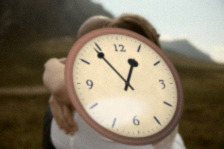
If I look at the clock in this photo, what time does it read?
12:54
